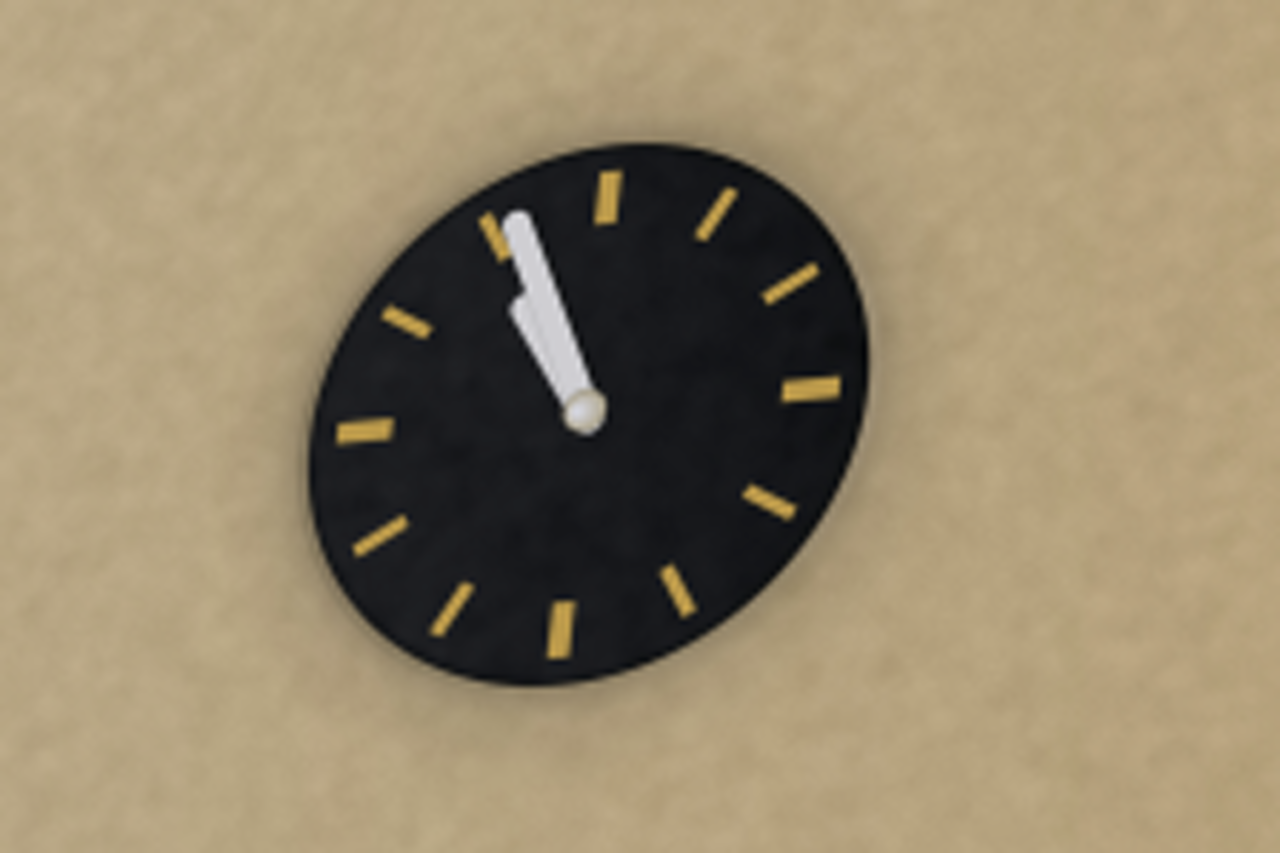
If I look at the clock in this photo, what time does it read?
10:56
